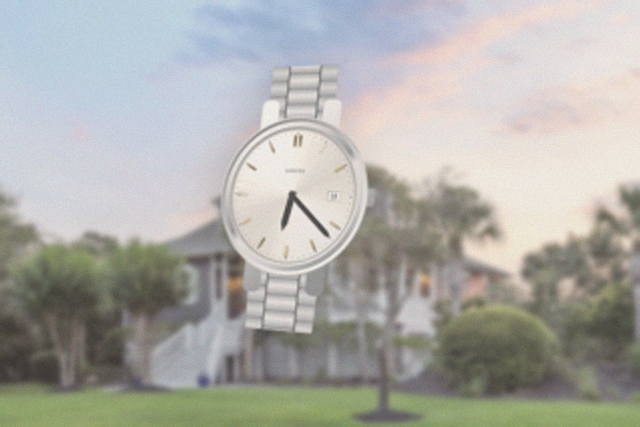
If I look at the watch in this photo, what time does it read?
6:22
